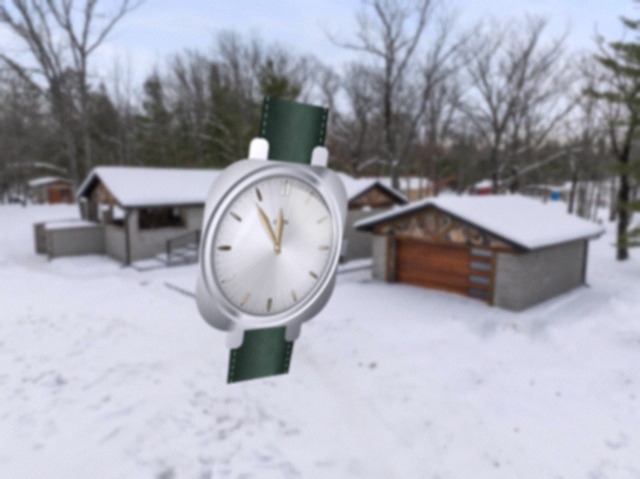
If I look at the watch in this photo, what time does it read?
11:54
